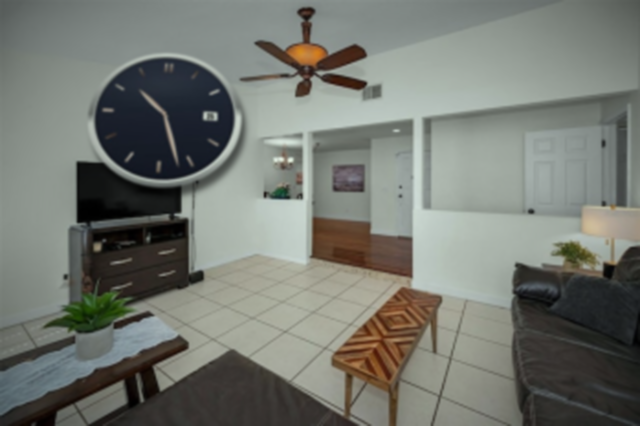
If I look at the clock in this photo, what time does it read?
10:27
